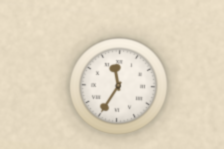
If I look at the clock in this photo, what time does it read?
11:35
